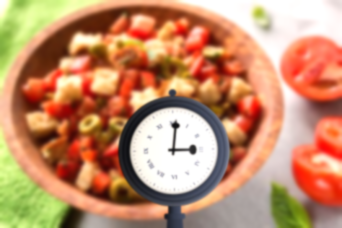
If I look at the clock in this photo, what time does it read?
3:01
